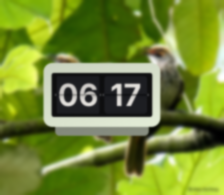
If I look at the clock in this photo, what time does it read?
6:17
